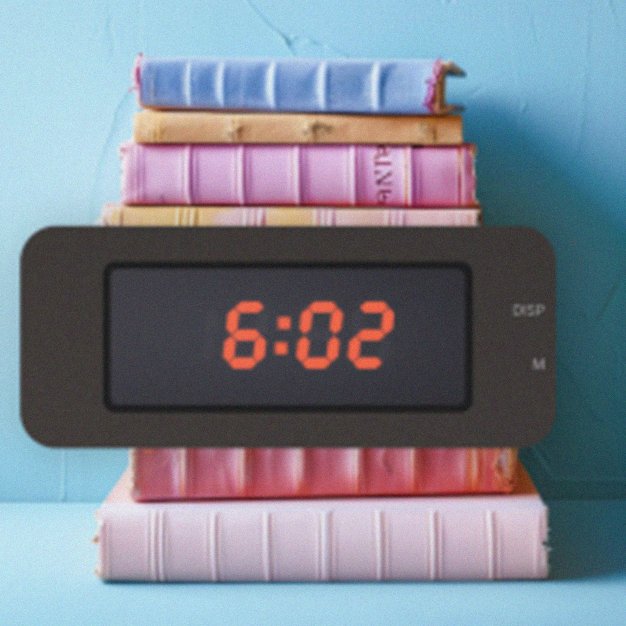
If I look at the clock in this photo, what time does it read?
6:02
